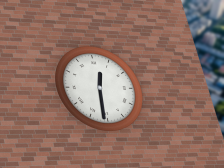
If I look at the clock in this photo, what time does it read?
12:31
